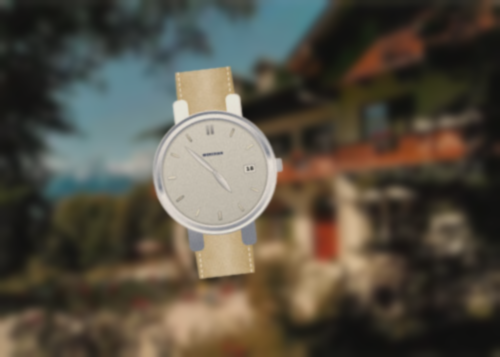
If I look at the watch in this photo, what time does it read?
4:53
